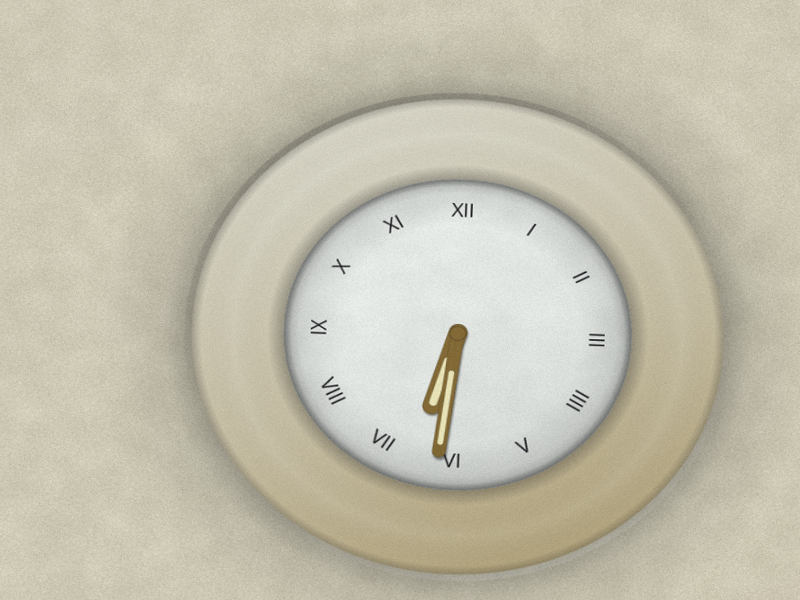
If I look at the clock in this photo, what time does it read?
6:31
